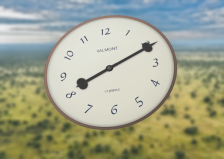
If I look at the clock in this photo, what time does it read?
8:11
